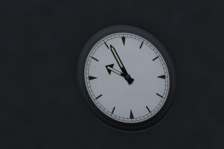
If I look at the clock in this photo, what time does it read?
9:56
